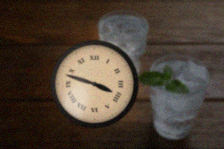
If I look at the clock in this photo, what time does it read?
3:48
